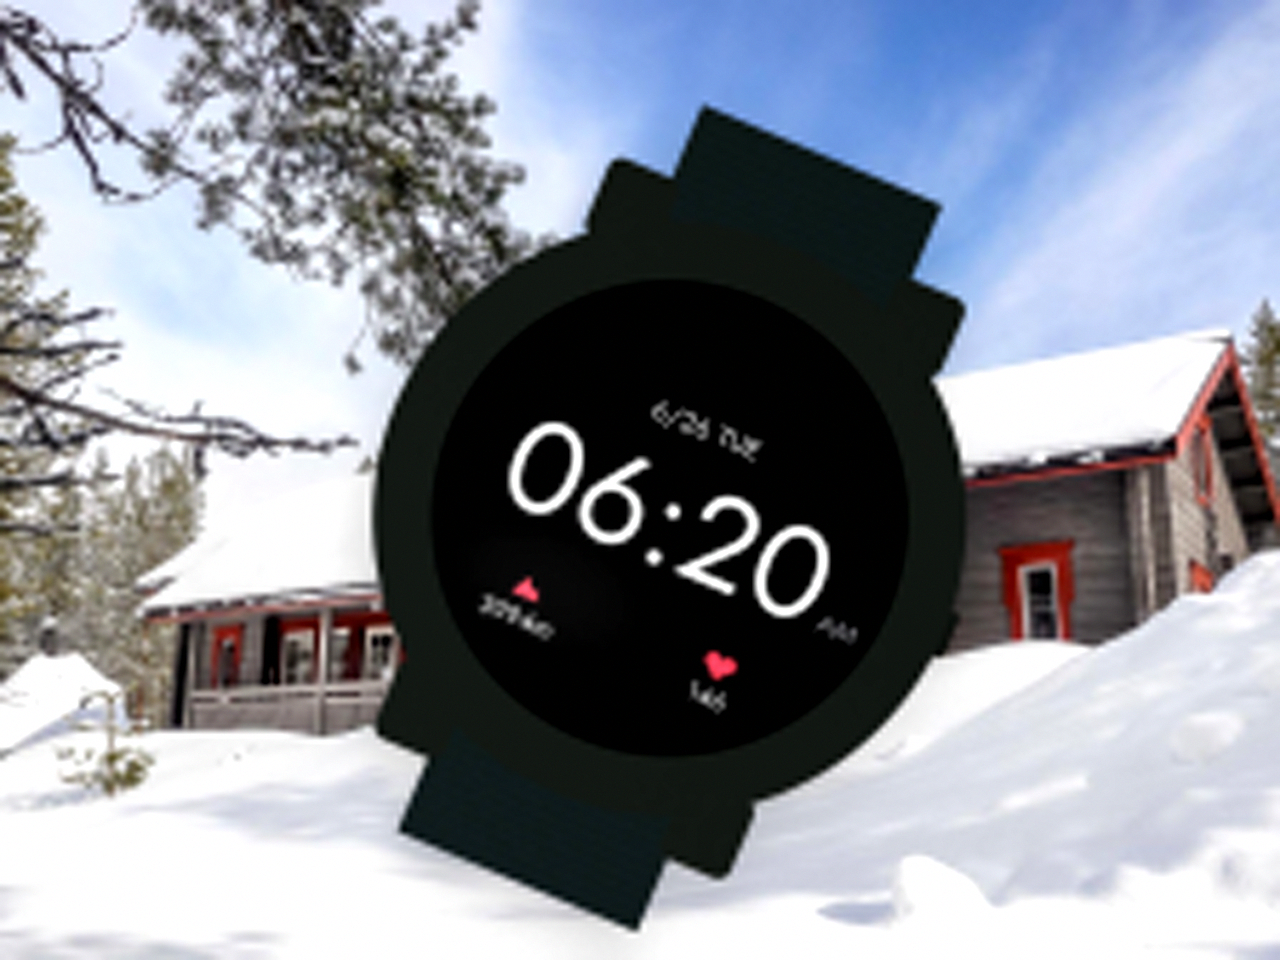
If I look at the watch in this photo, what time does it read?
6:20
